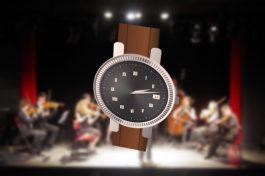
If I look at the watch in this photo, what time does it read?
2:13
